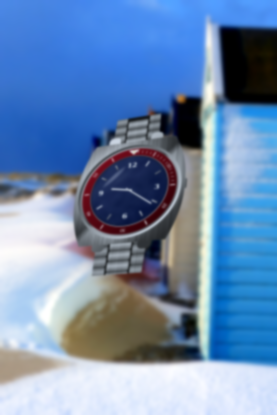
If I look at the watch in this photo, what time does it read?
9:21
